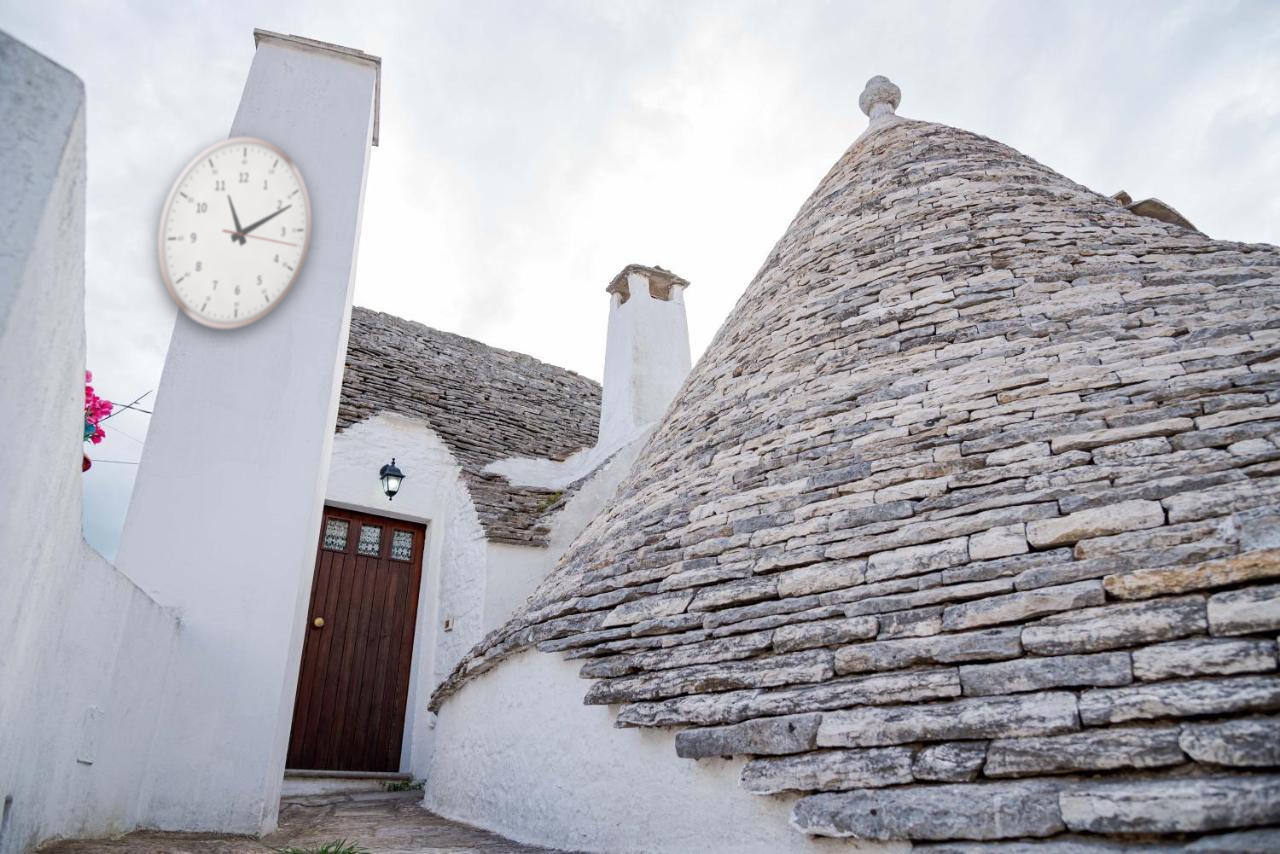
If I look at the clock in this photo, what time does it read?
11:11:17
